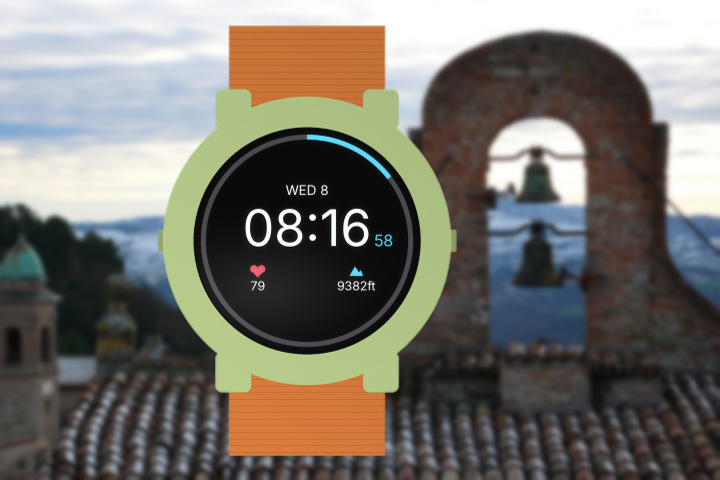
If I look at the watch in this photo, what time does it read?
8:16:58
